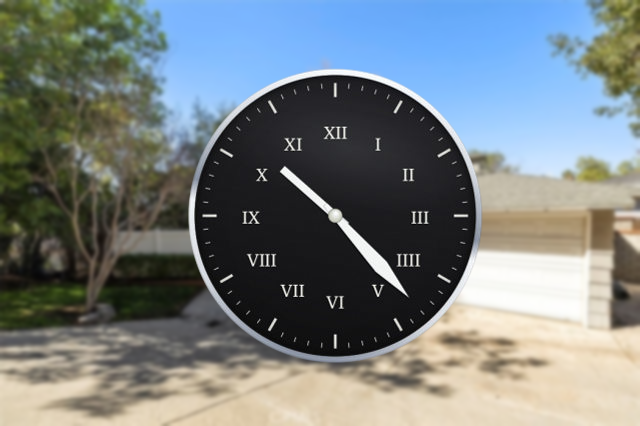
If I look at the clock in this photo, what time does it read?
10:23
